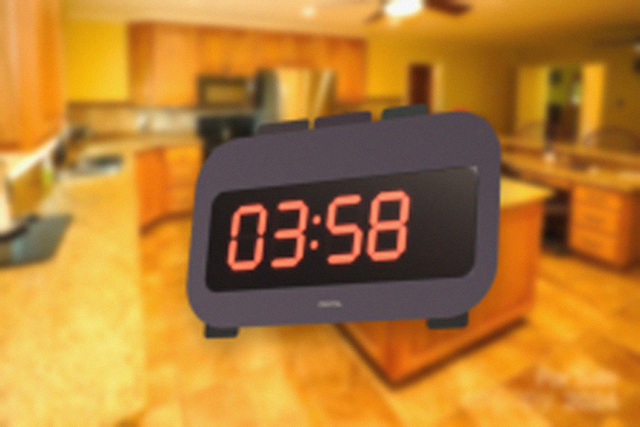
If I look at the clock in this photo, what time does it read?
3:58
